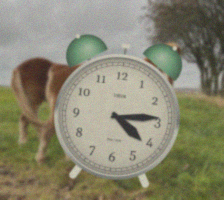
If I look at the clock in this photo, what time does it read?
4:14
